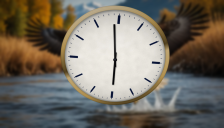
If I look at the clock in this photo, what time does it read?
5:59
